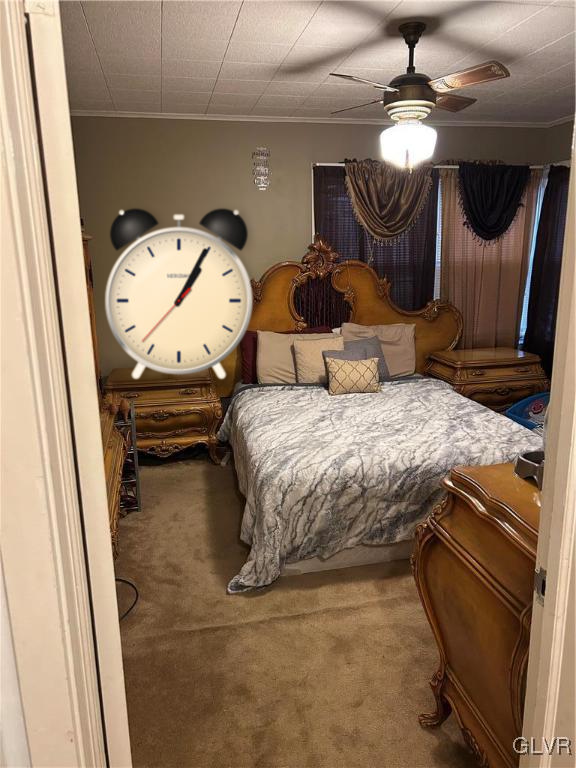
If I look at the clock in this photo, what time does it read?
1:04:37
